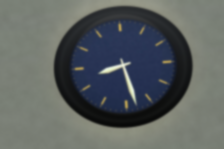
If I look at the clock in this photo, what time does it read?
8:28
